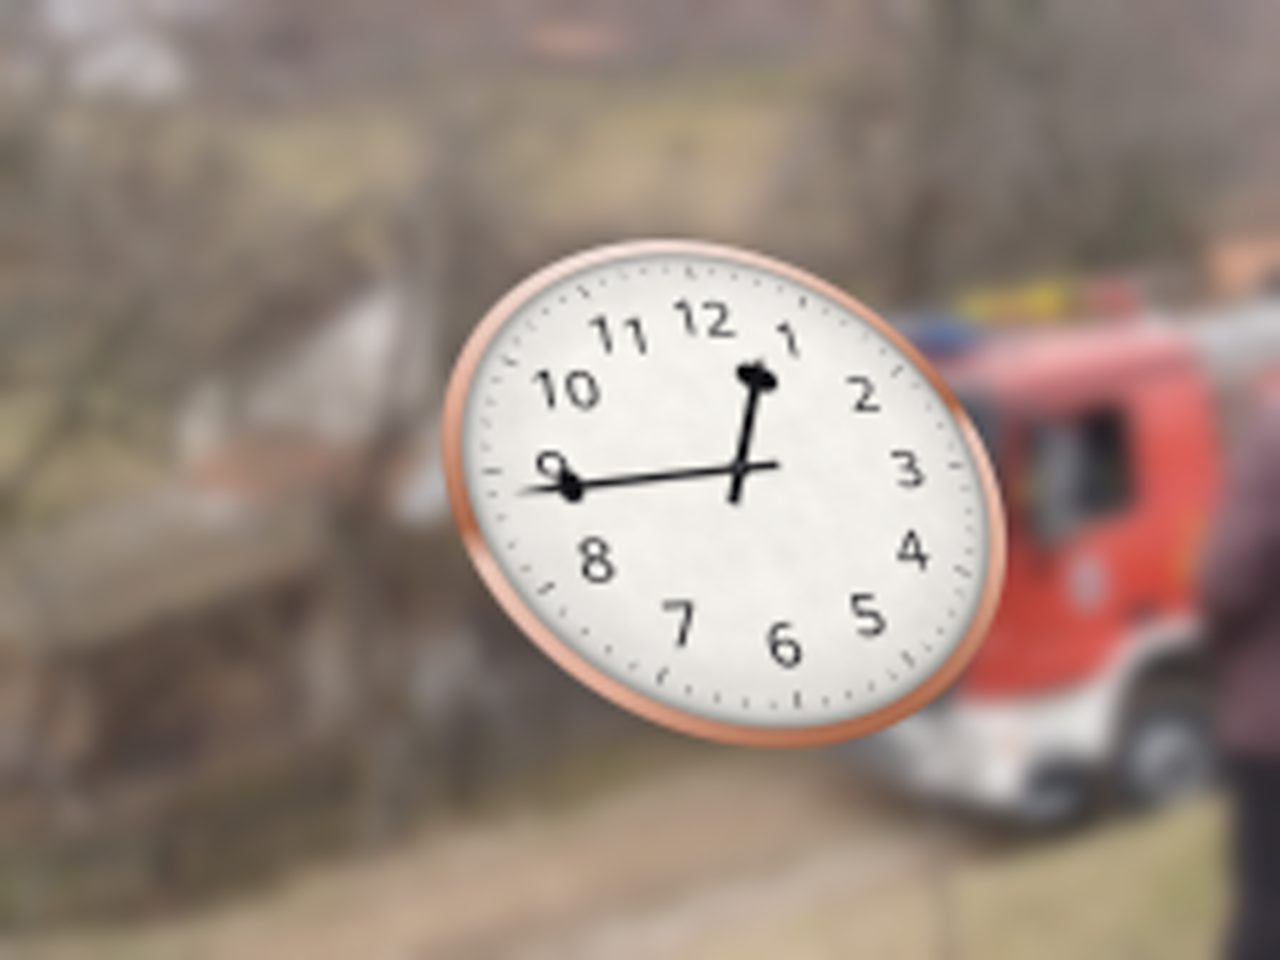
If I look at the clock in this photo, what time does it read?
12:44
